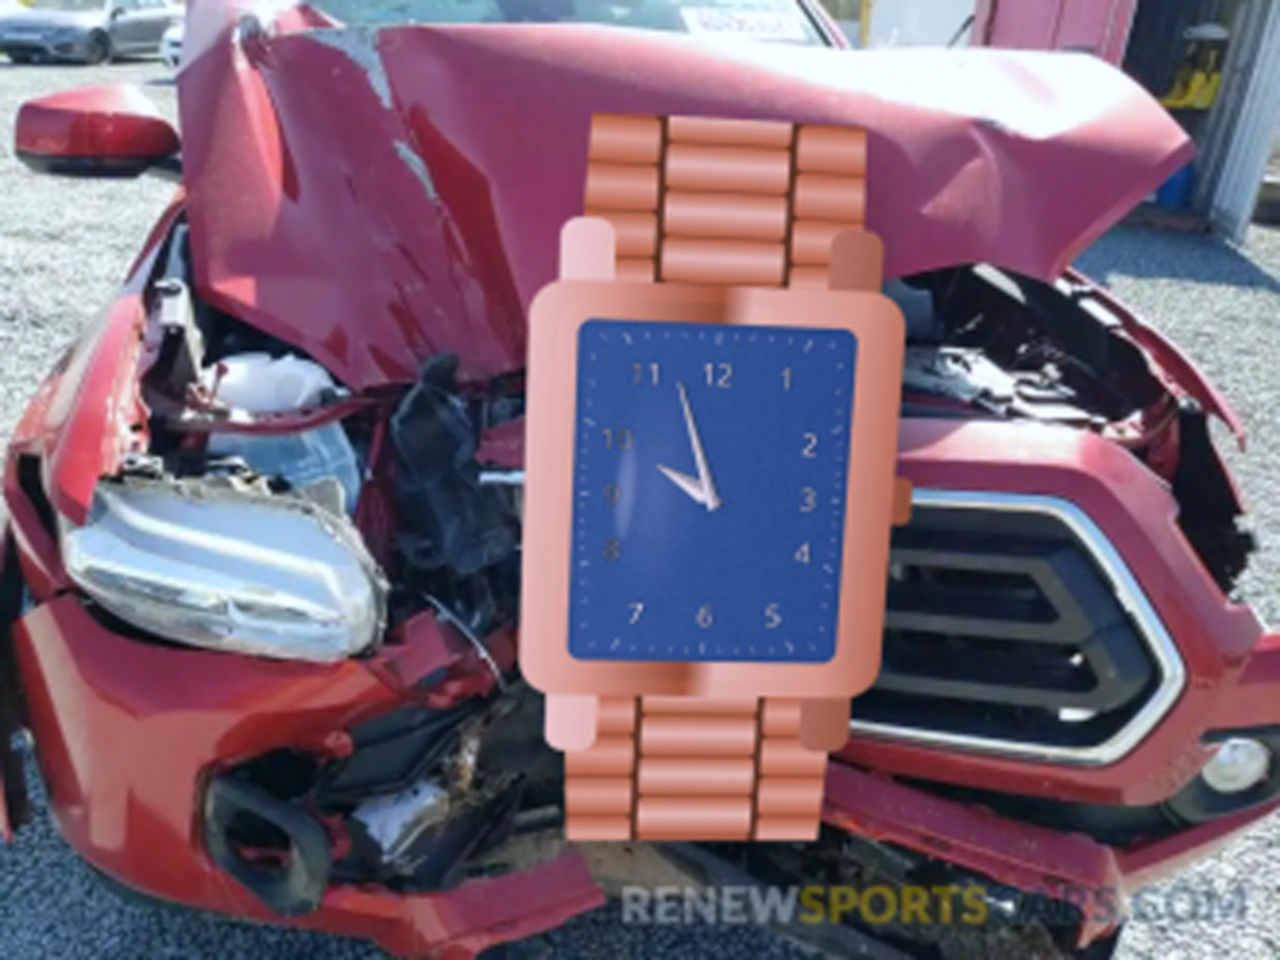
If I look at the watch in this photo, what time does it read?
9:57
